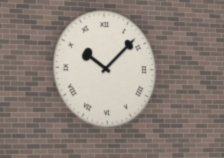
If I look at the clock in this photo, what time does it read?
10:08
